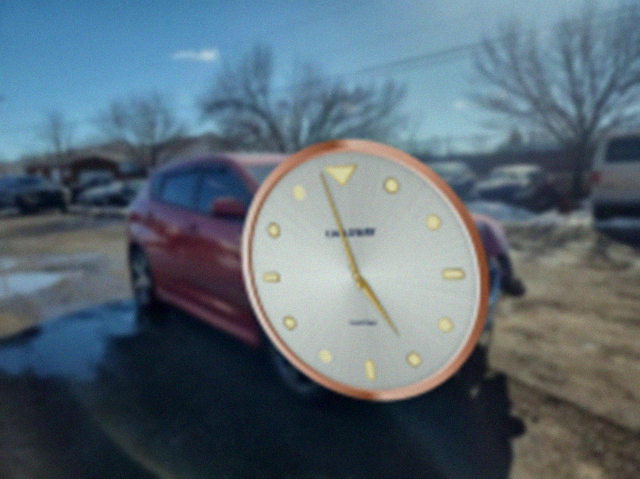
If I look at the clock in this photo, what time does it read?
4:58
